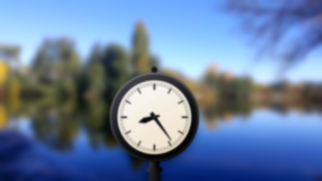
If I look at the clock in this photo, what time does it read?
8:24
